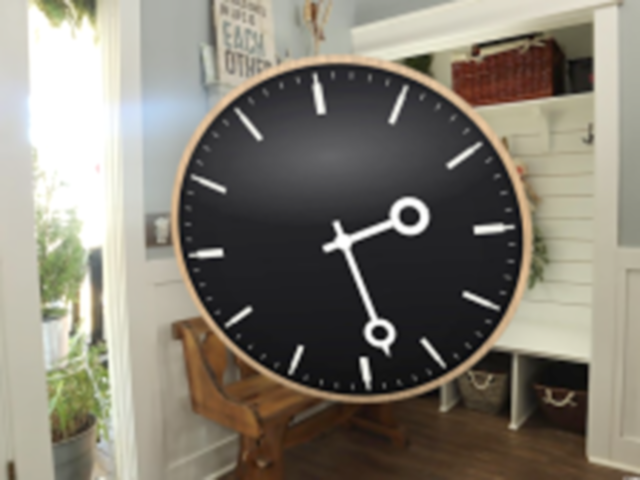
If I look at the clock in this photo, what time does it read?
2:28
